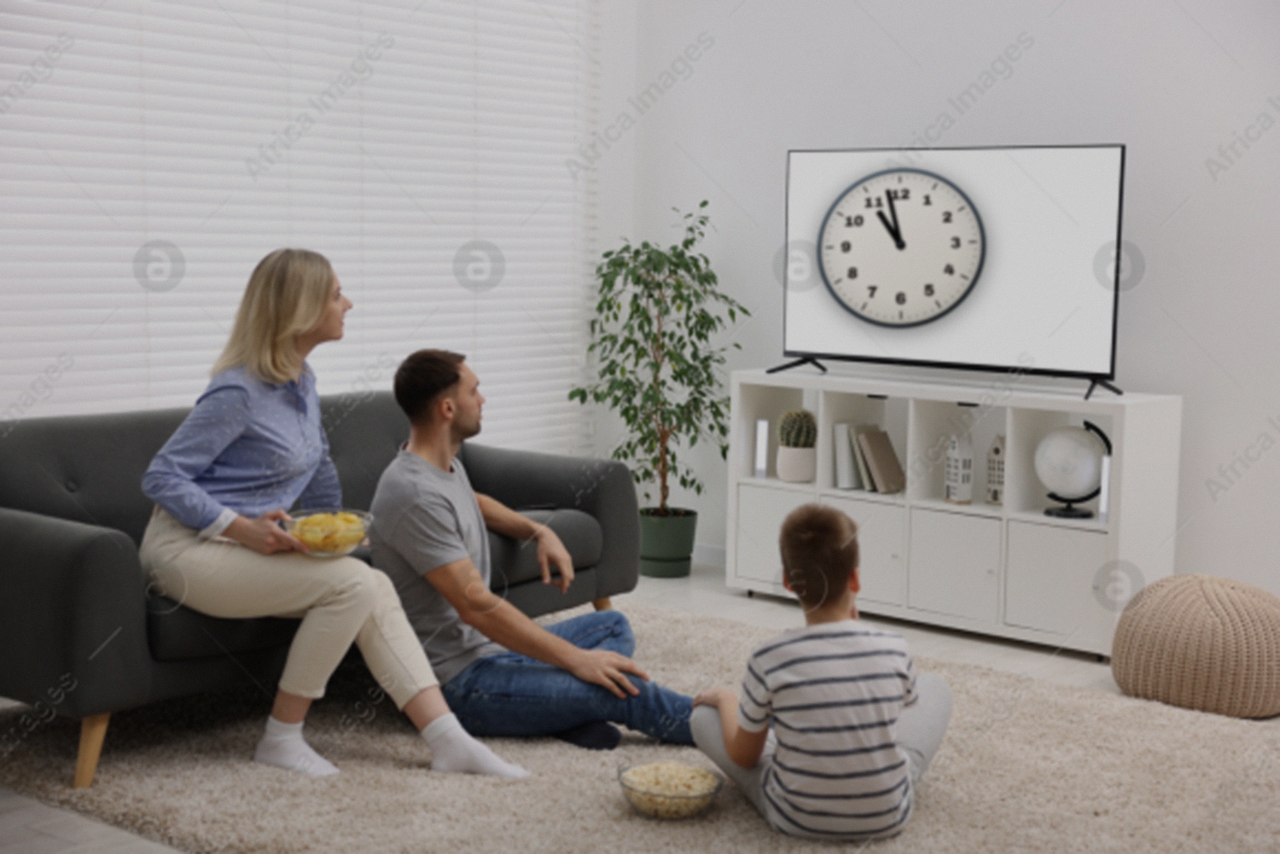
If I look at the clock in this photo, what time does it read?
10:58
